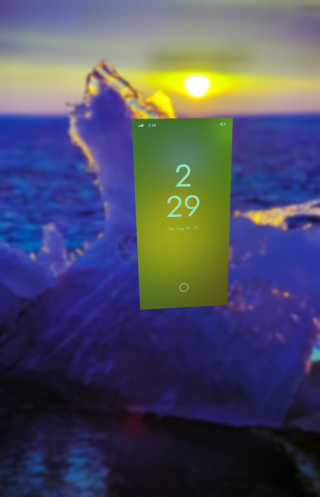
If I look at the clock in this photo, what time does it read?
2:29
